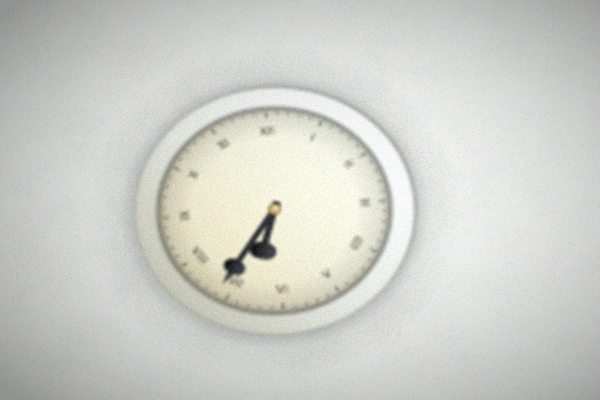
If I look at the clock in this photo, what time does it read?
6:36
